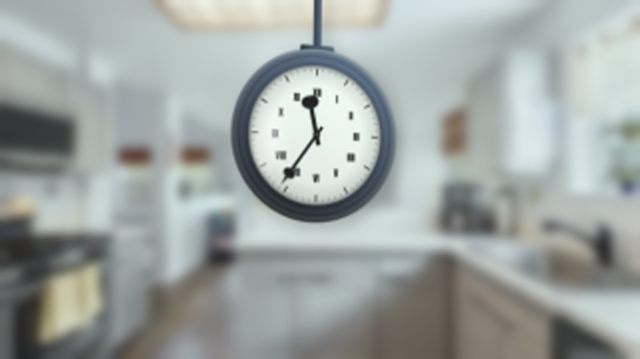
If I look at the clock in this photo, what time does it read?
11:36
